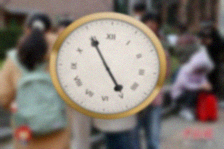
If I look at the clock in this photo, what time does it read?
4:55
